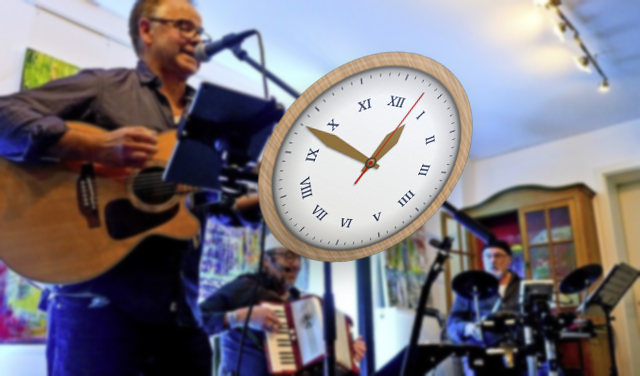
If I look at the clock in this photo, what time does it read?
12:48:03
